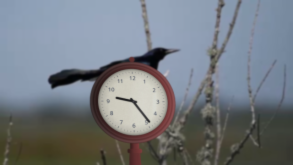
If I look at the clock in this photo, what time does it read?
9:24
